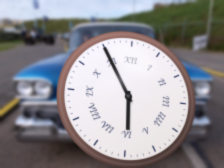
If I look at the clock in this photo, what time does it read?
5:55
